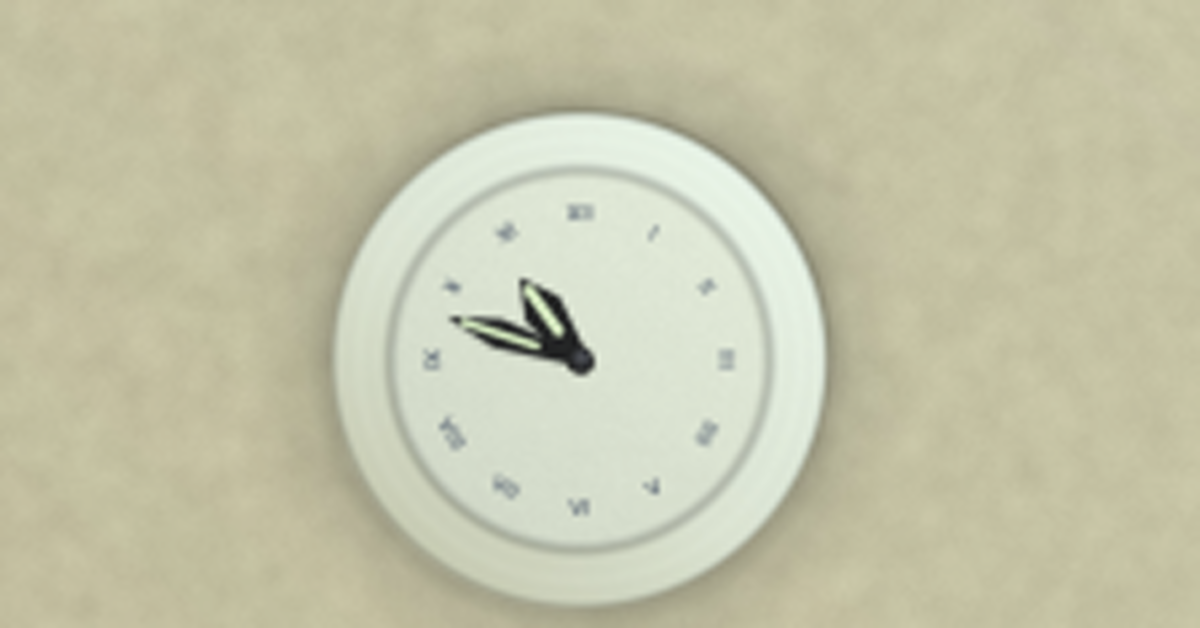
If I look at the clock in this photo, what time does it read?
10:48
